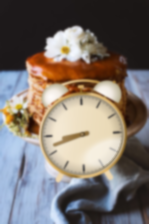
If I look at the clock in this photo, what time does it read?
8:42
